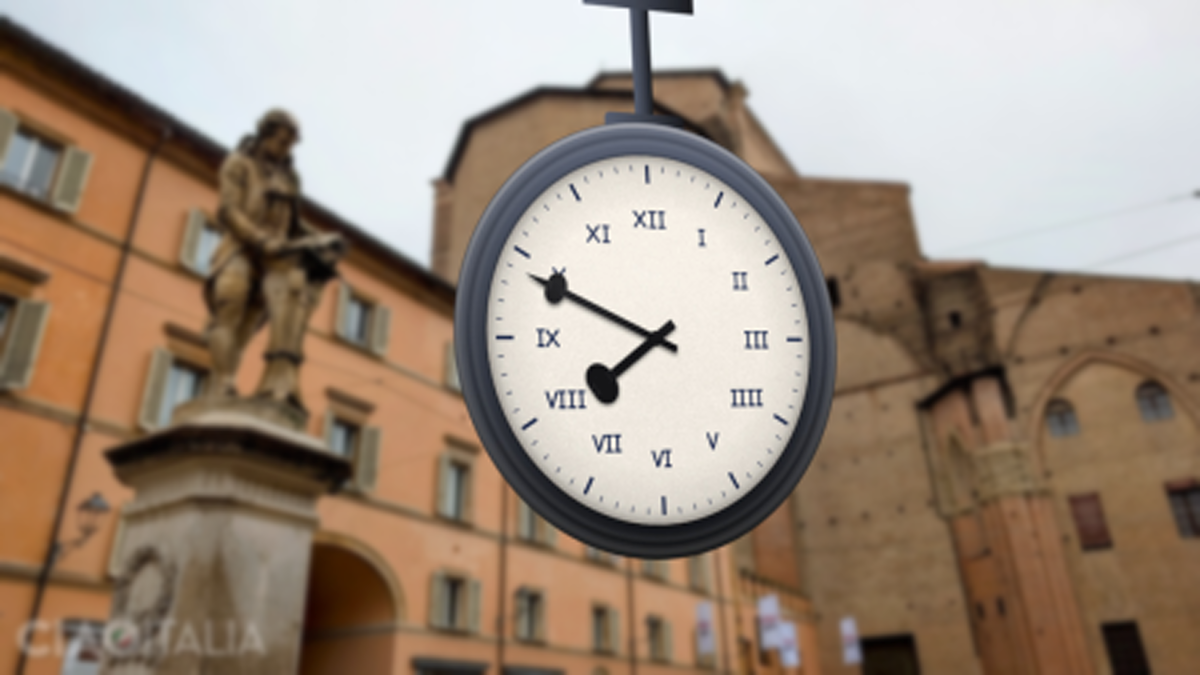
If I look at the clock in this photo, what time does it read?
7:49
